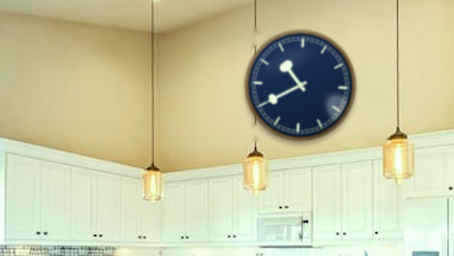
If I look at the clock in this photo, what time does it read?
10:40
